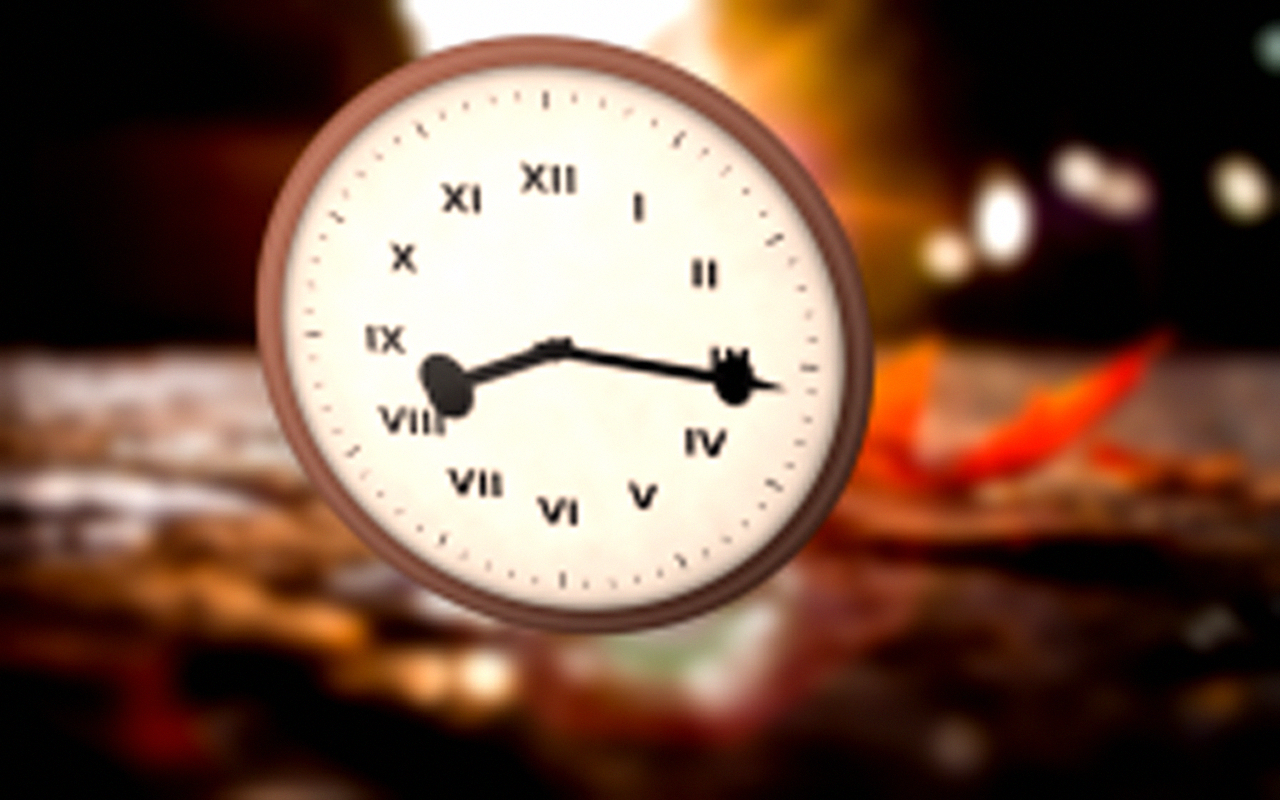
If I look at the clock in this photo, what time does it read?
8:16
